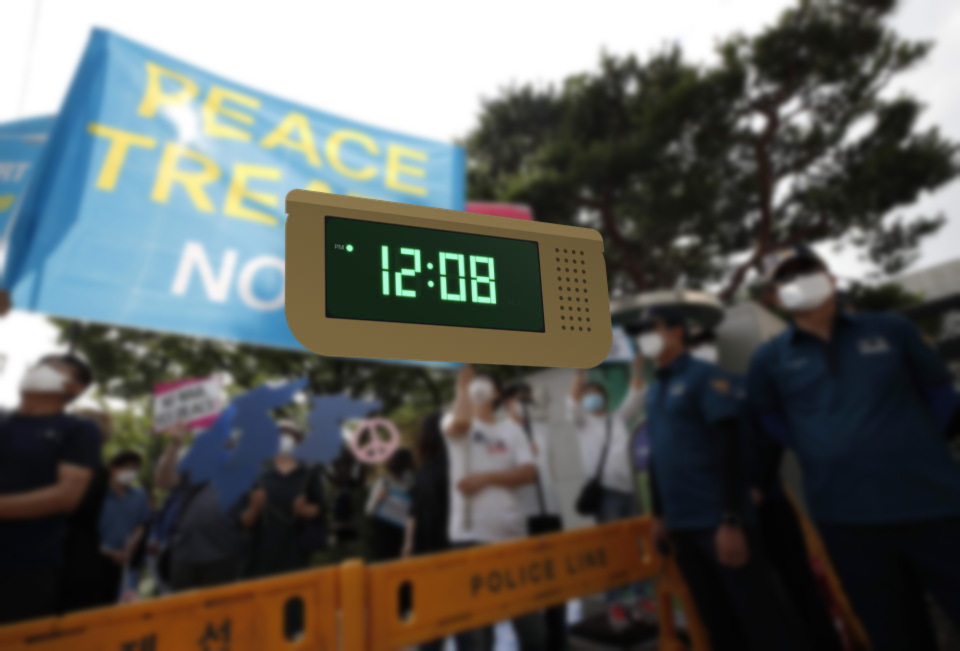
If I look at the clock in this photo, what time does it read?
12:08
